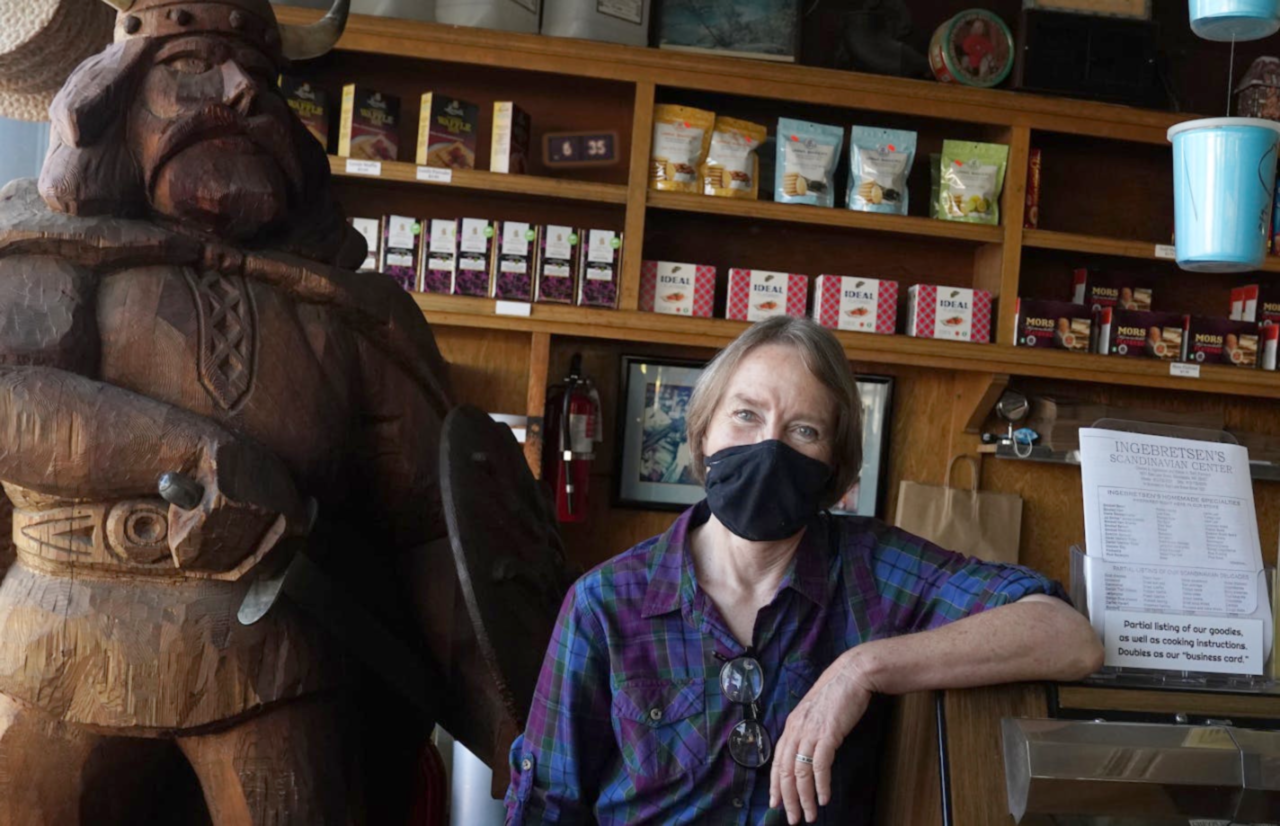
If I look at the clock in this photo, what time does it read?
6:35
